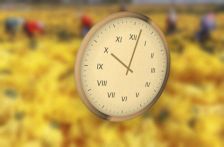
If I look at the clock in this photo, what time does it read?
10:02
